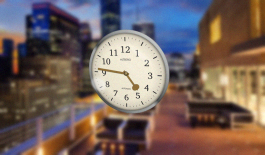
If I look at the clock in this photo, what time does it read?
4:46
